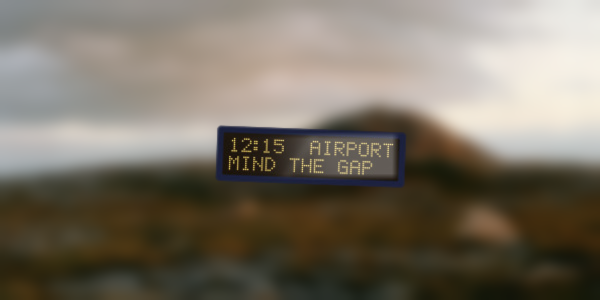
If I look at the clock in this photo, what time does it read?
12:15
